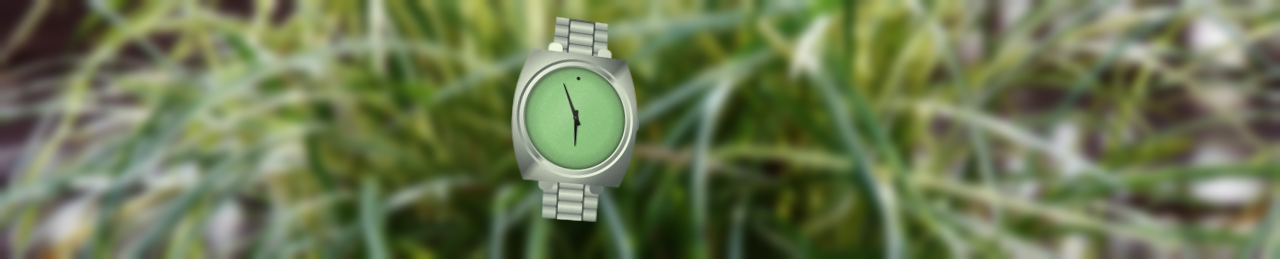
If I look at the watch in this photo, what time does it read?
5:56
